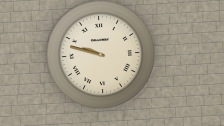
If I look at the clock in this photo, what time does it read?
9:48
